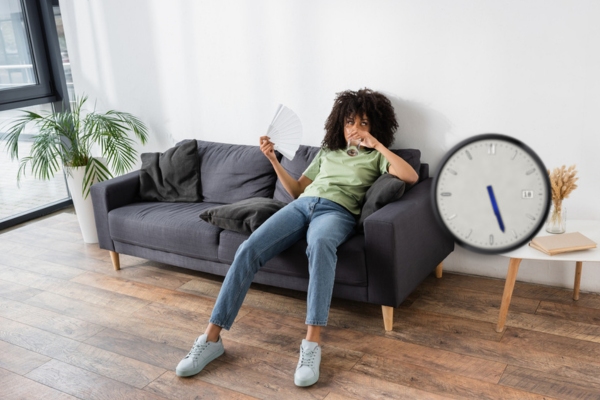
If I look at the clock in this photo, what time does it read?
5:27
